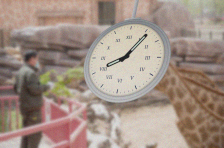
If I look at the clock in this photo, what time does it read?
8:06
